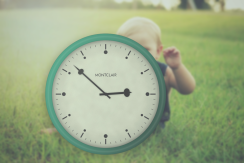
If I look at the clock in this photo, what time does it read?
2:52
